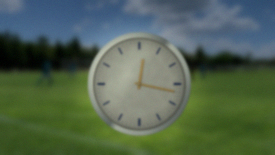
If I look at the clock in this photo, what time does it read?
12:17
